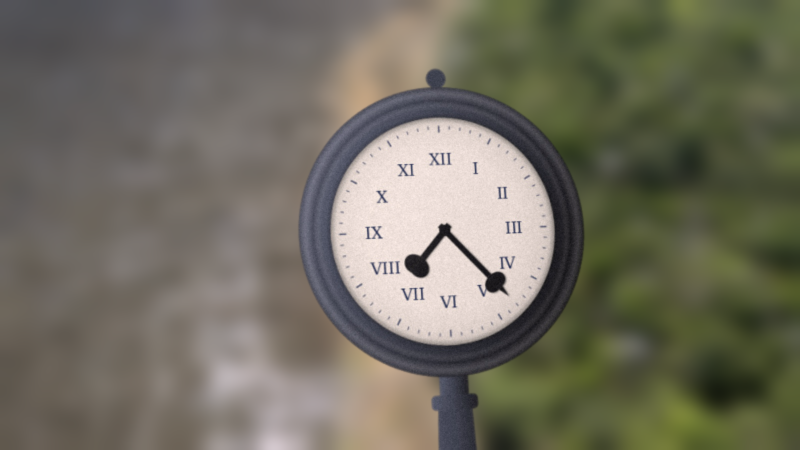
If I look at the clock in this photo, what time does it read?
7:23
